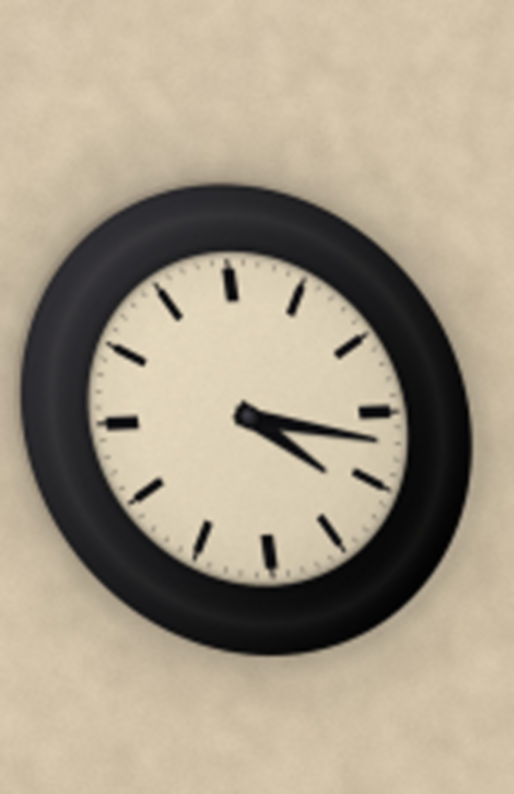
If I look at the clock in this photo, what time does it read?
4:17
